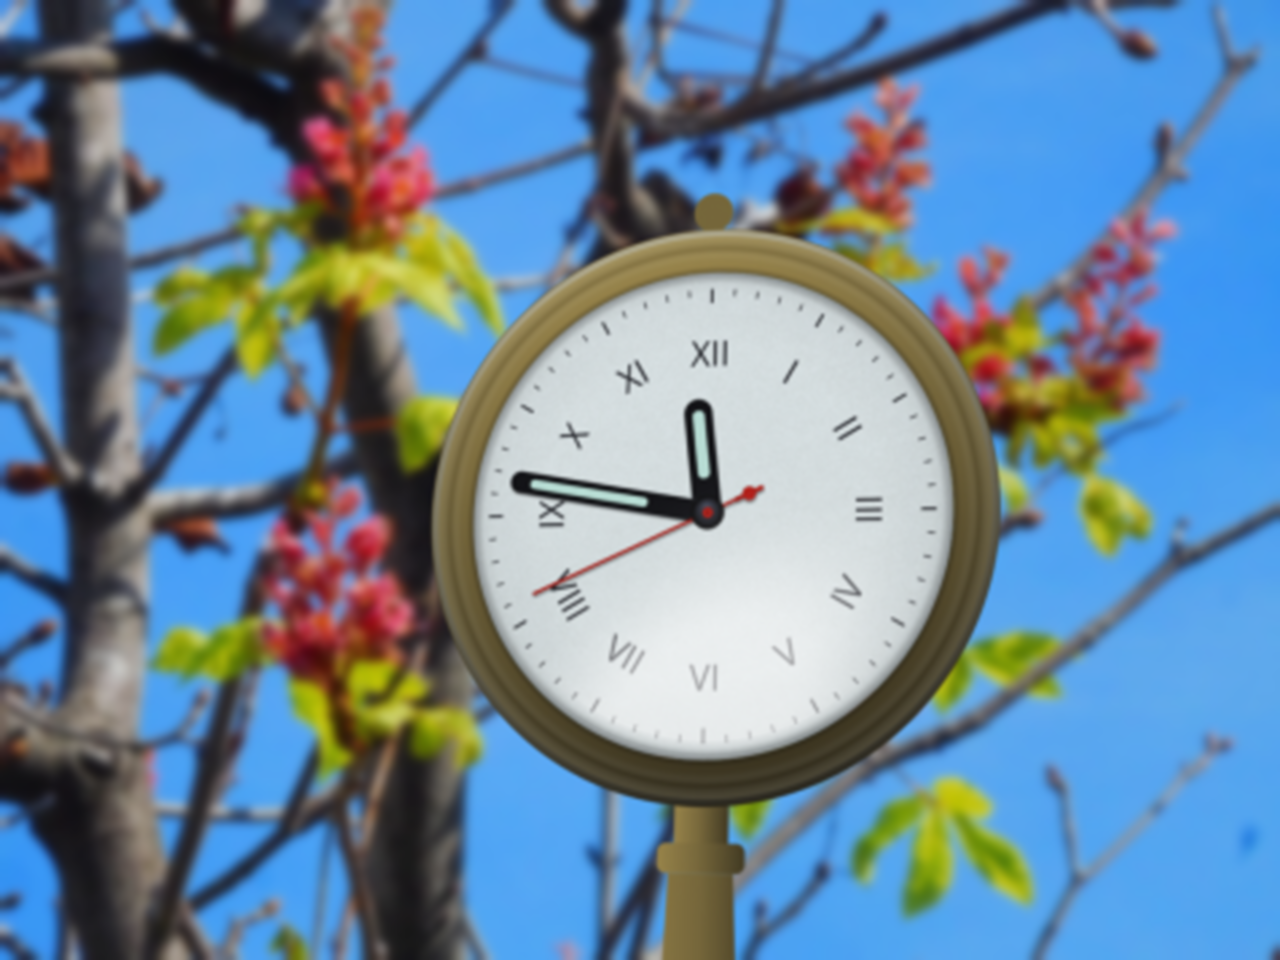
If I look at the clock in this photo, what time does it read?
11:46:41
